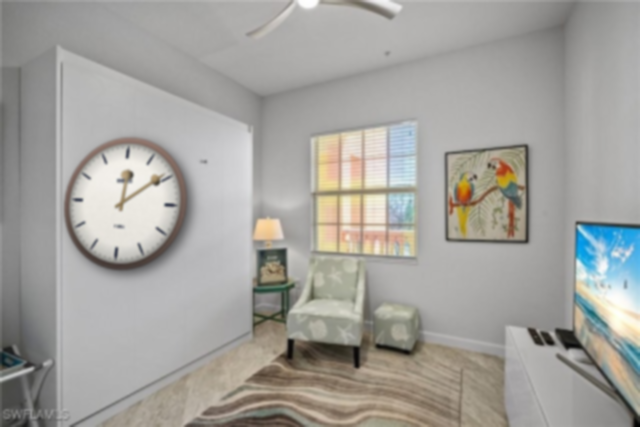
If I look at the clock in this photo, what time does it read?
12:09
